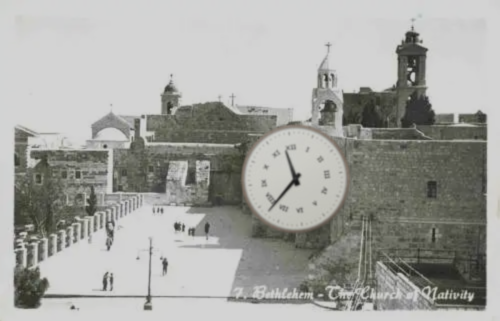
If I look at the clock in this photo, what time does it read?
11:38
